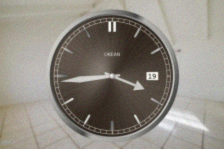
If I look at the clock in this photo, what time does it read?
3:44
